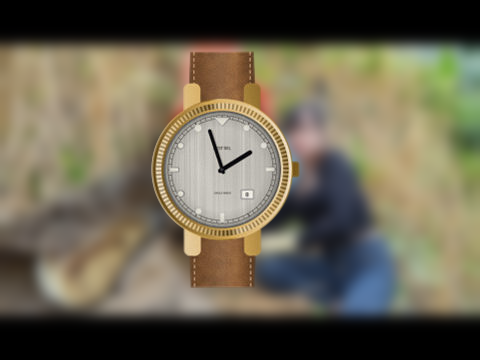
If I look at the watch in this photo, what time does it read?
1:57
